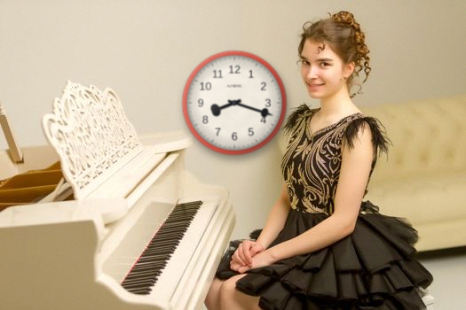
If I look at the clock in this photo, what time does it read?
8:18
